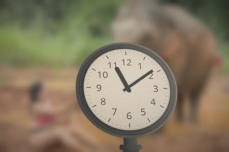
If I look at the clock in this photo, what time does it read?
11:09
